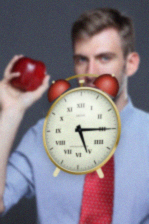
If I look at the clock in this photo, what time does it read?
5:15
